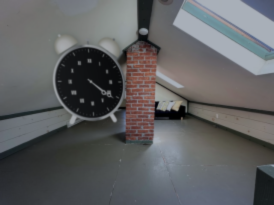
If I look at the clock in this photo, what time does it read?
4:21
